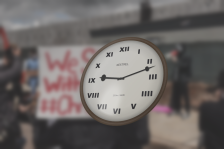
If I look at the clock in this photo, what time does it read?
9:12
